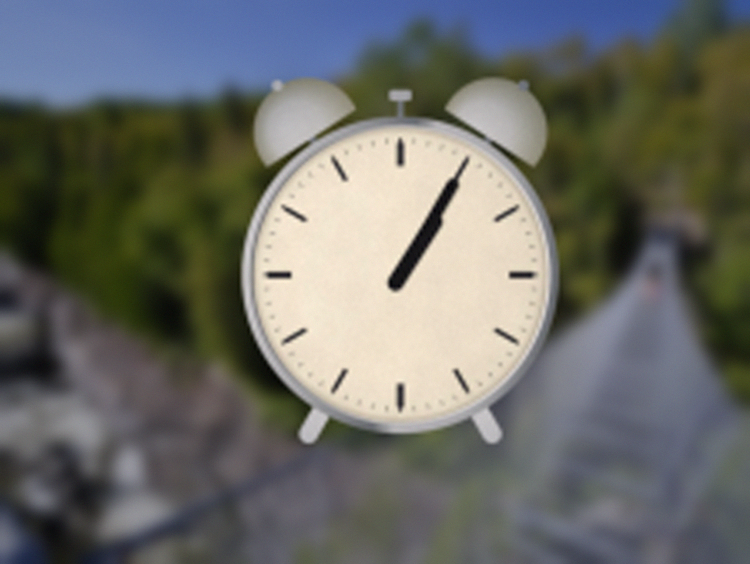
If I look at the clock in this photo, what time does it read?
1:05
